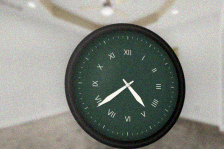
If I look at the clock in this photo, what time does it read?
4:39
